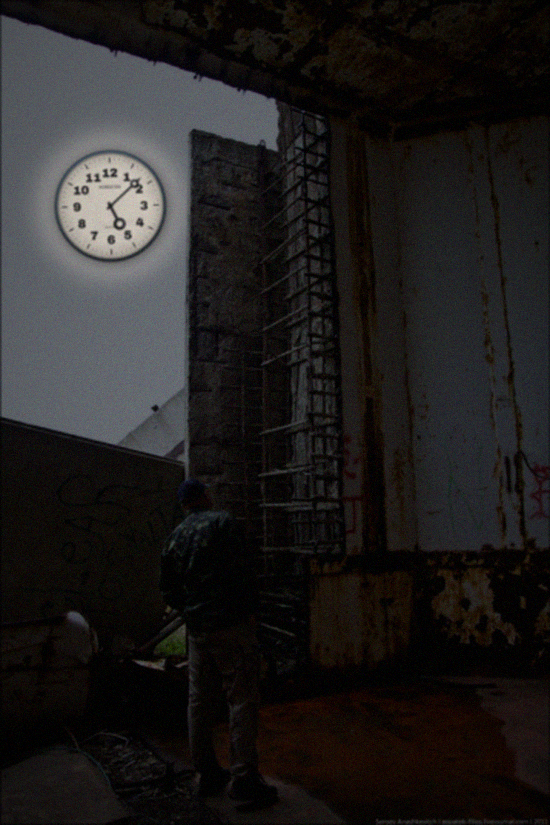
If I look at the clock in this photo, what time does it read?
5:08
